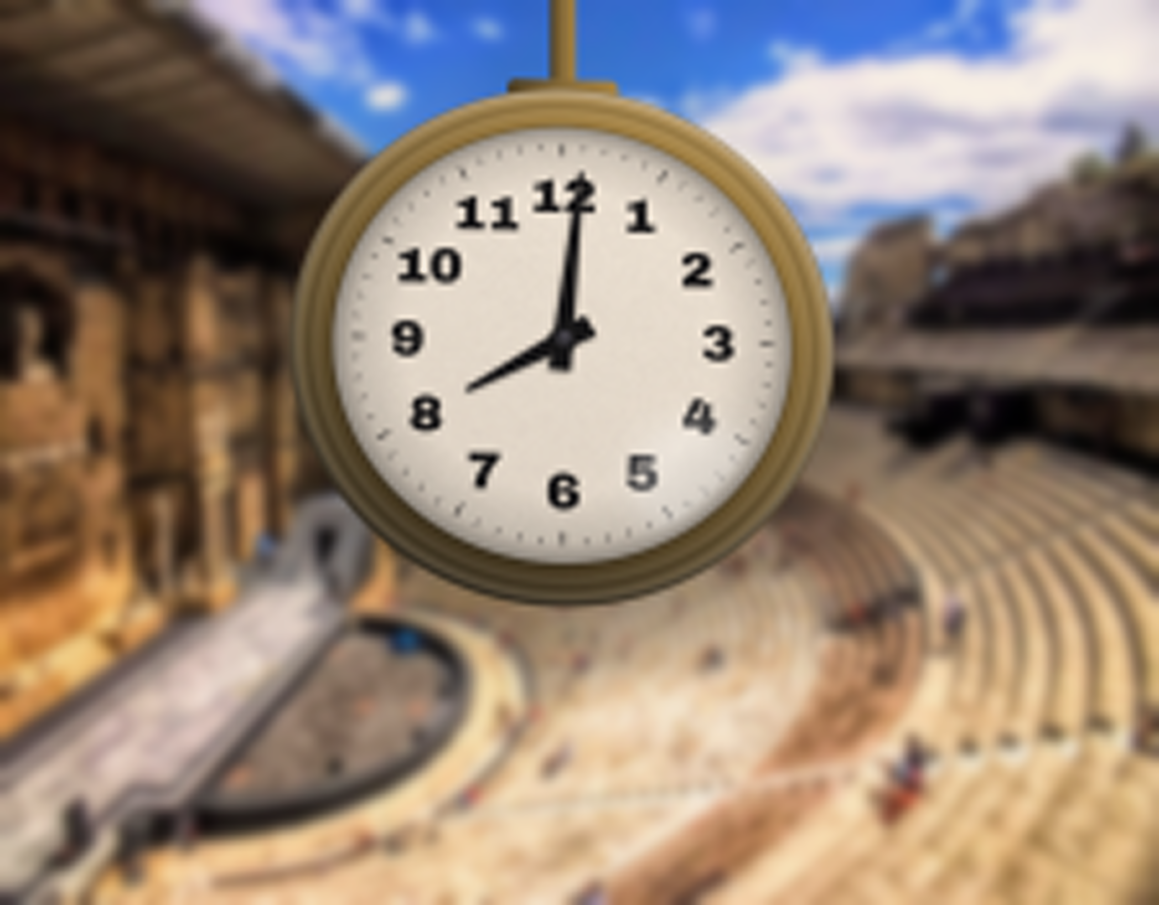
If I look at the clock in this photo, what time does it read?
8:01
